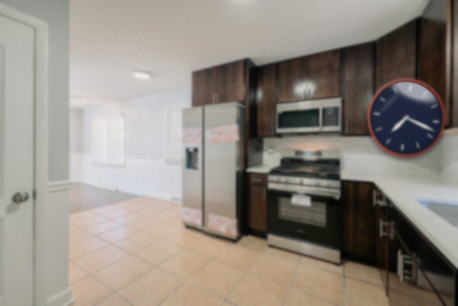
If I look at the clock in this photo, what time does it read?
7:18
